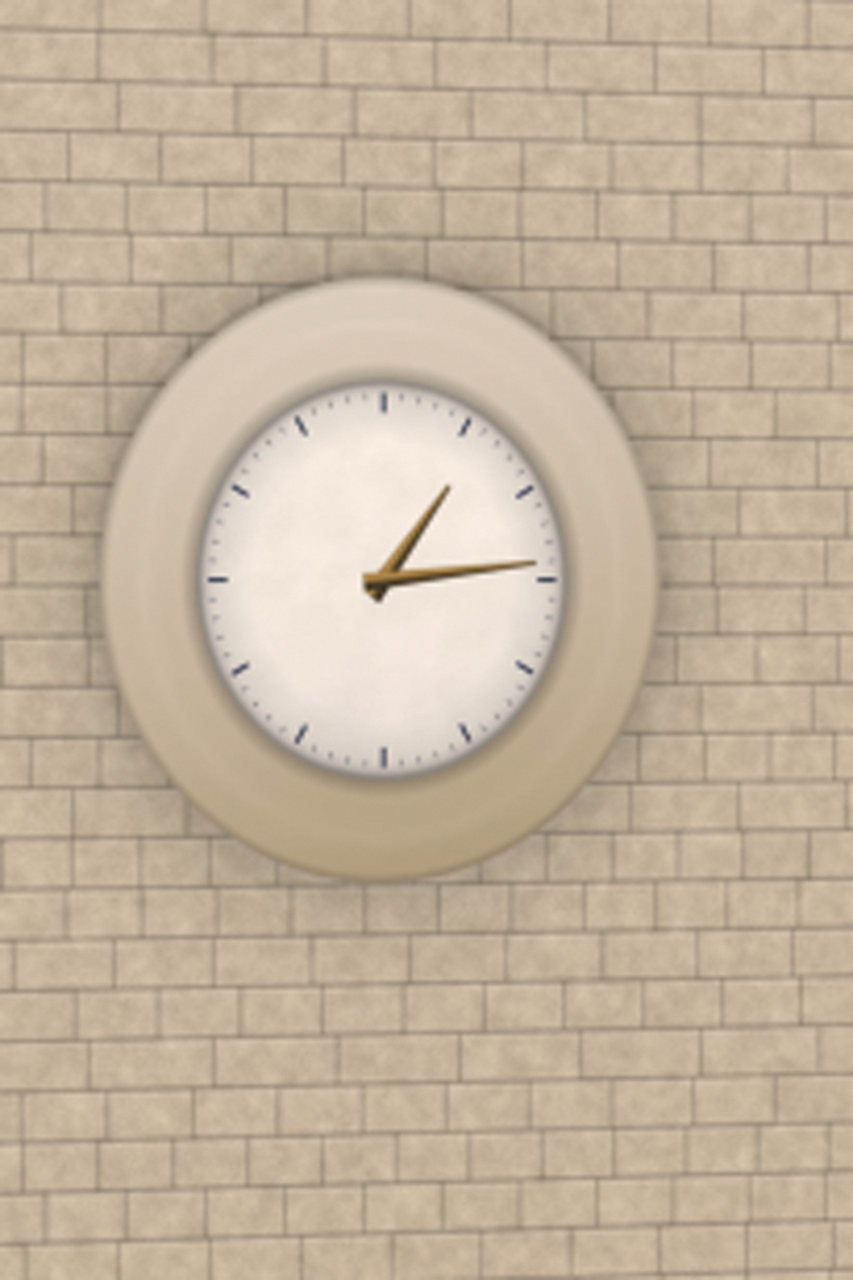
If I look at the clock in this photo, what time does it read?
1:14
